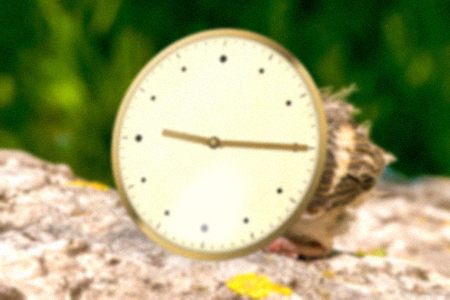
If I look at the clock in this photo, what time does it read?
9:15
